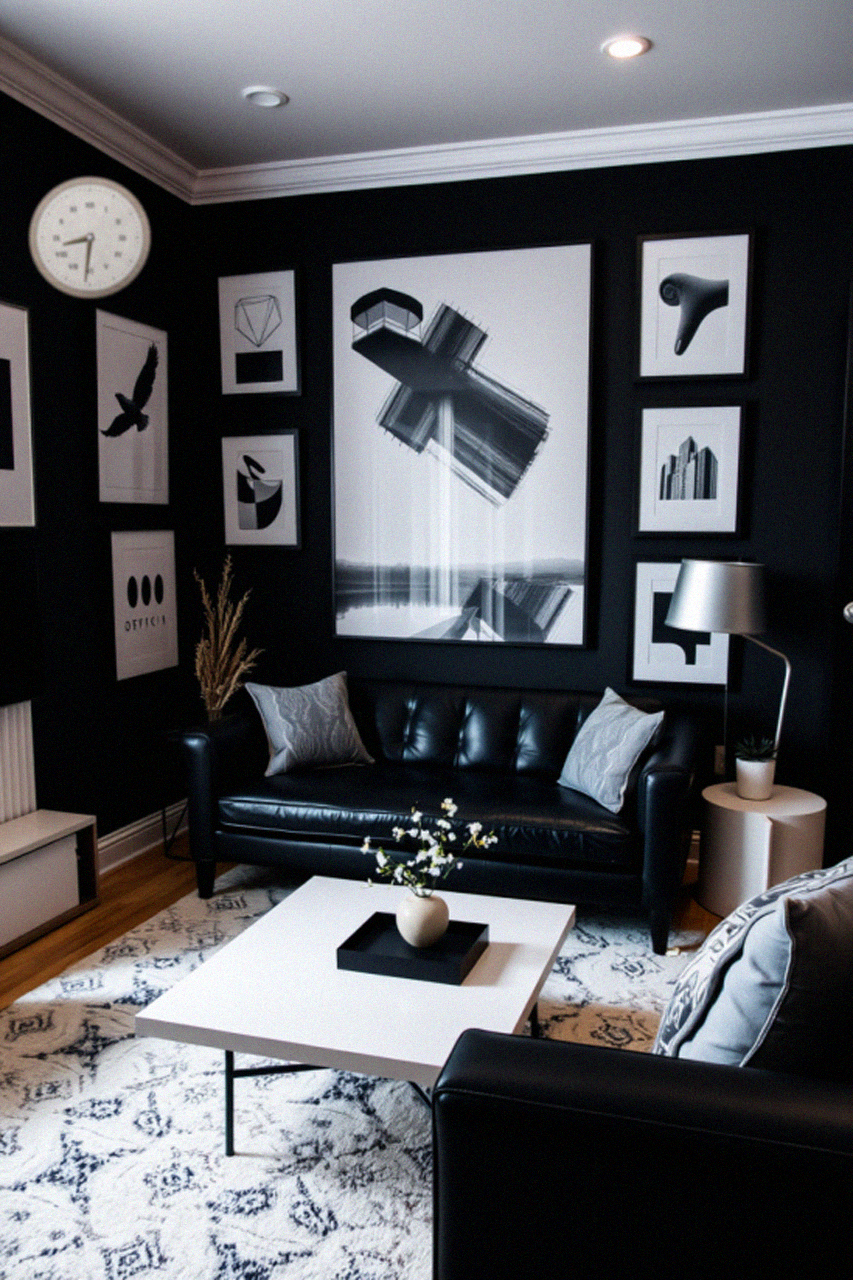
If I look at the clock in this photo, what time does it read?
8:31
